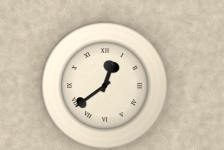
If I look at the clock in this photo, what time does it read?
12:39
